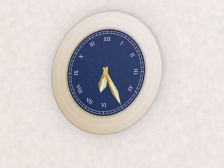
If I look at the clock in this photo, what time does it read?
6:25
